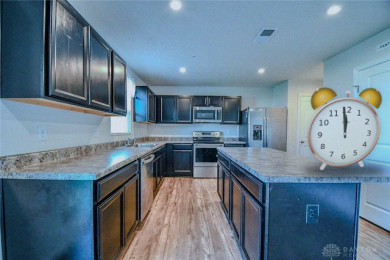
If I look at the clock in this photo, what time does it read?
11:59
